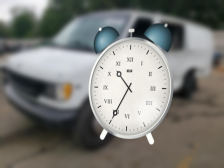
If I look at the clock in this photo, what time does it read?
10:35
